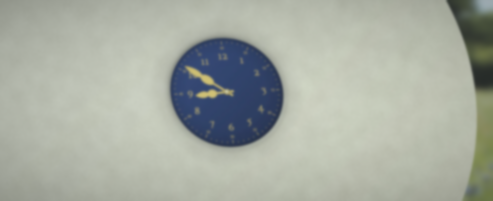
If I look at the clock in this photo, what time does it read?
8:51
